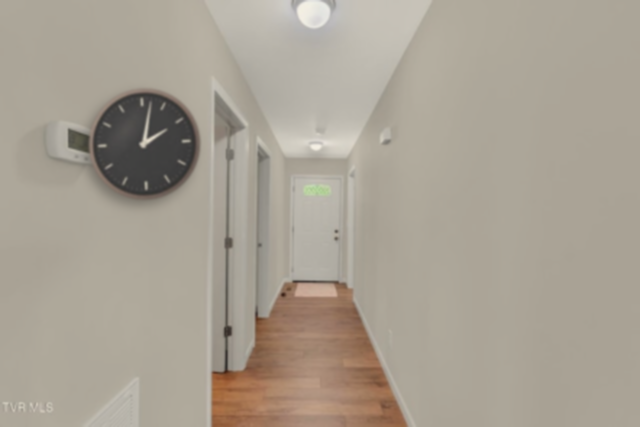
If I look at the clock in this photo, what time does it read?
2:02
